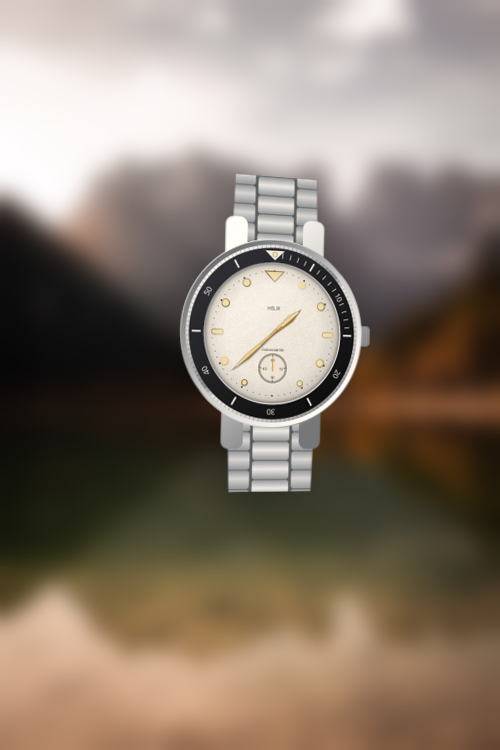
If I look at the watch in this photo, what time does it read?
1:38
